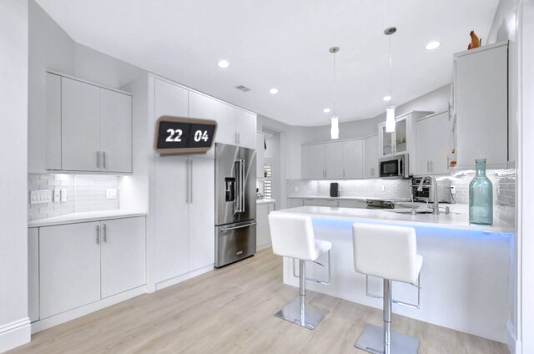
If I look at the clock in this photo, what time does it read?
22:04
